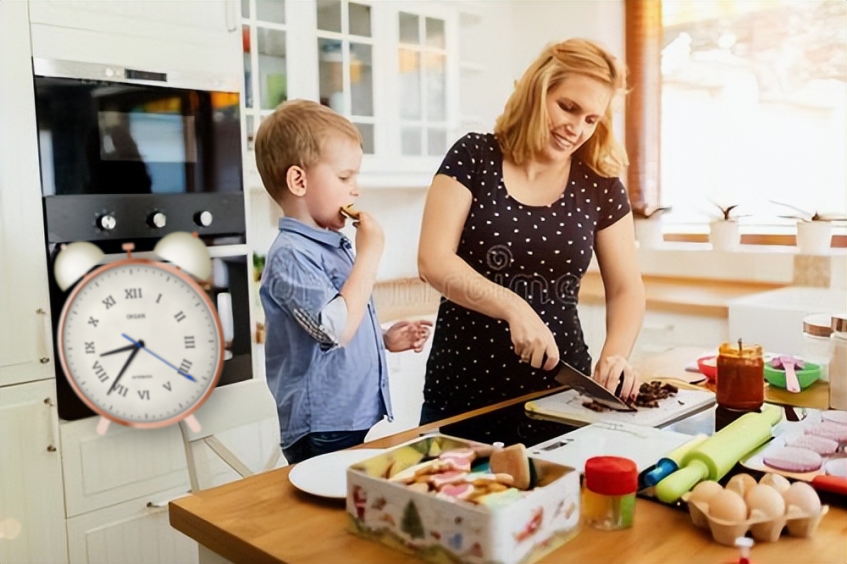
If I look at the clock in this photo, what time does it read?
8:36:21
